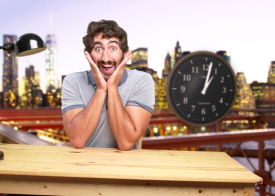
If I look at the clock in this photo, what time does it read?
1:02
